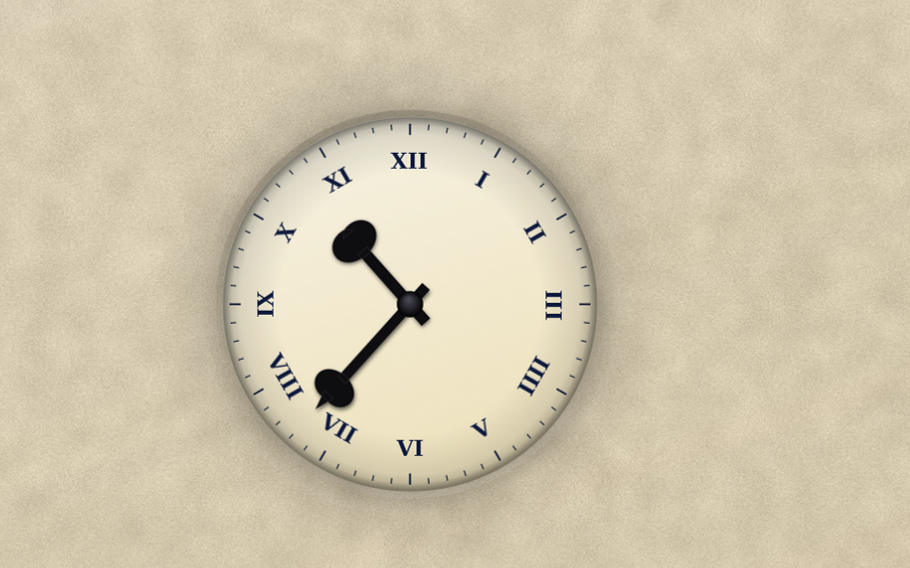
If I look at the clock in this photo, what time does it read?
10:37
